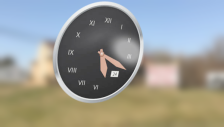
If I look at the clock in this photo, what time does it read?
5:19
